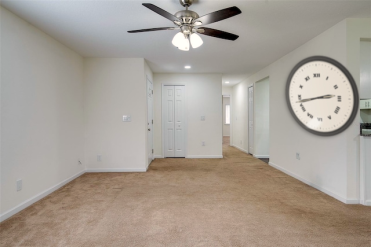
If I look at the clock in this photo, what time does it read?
2:43
